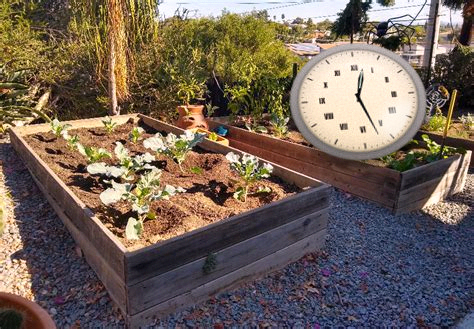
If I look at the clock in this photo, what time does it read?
12:27
